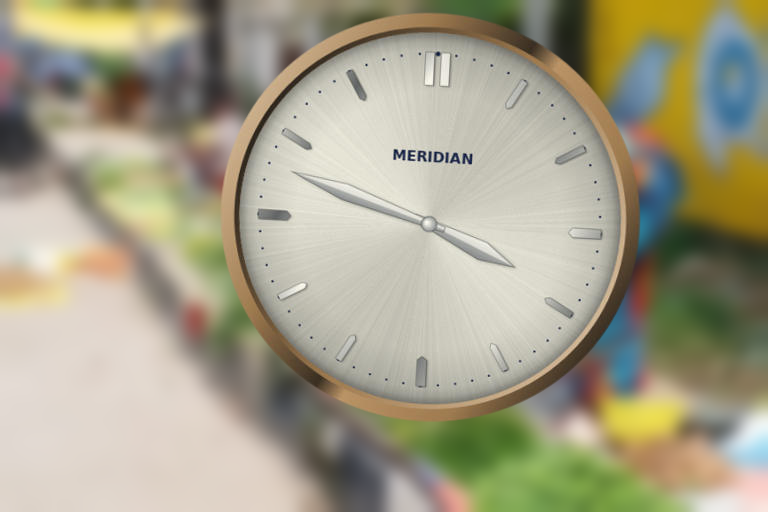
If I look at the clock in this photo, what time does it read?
3:48
